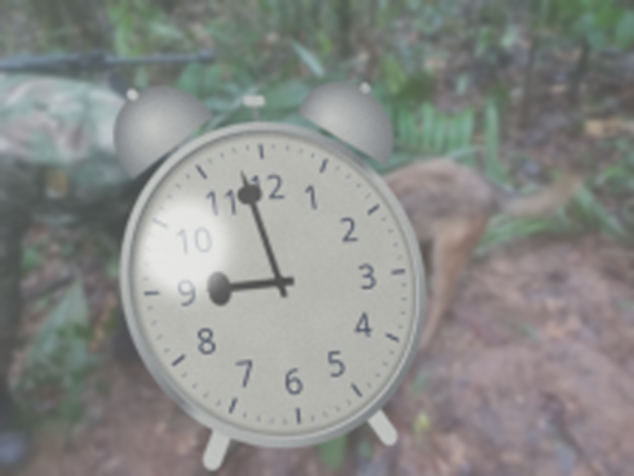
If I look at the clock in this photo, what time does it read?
8:58
